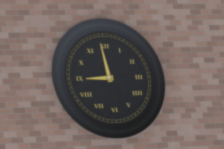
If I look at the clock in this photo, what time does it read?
8:59
